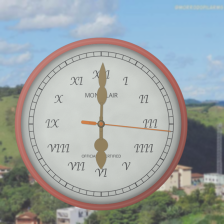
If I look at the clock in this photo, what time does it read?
6:00:16
